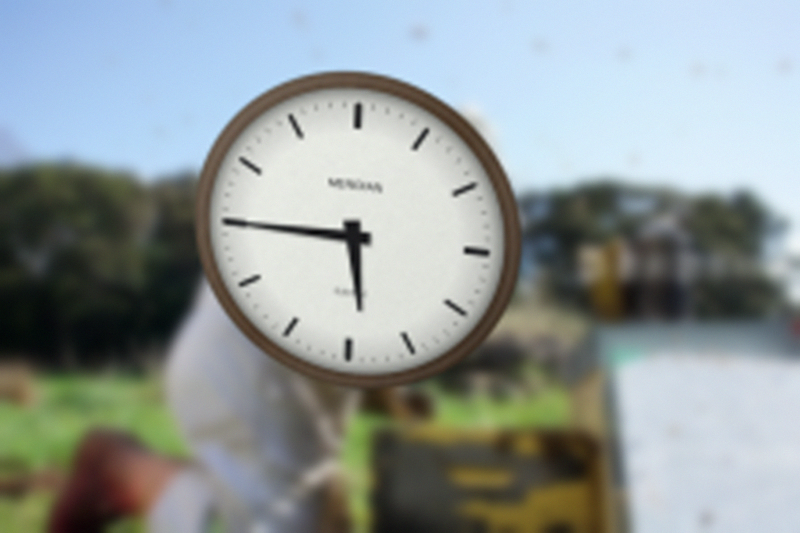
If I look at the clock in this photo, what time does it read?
5:45
